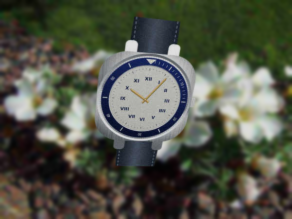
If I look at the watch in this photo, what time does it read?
10:06
